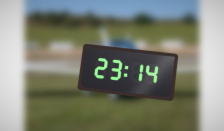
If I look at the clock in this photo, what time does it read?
23:14
